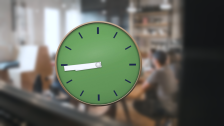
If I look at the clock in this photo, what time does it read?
8:44
